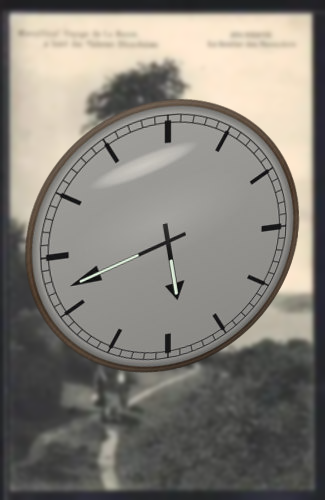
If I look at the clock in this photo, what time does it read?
5:42
